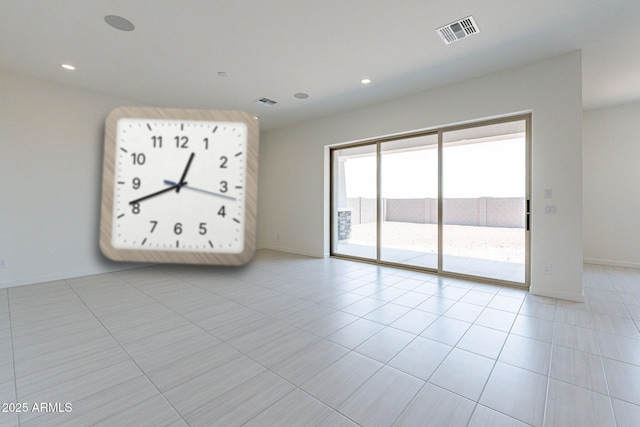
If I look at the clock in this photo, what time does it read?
12:41:17
